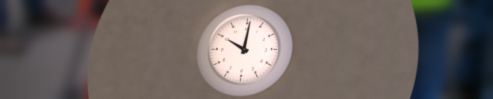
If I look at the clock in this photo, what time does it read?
10:01
